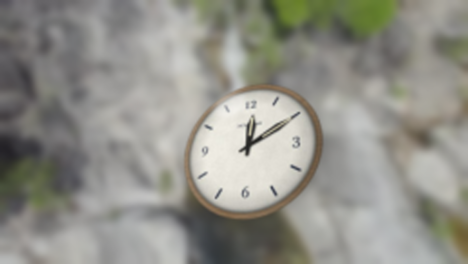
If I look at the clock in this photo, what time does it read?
12:10
